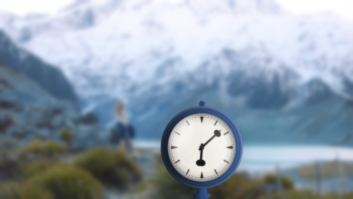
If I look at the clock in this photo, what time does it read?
6:08
